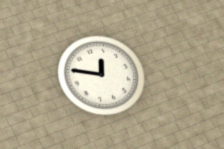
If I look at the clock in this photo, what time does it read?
12:50
